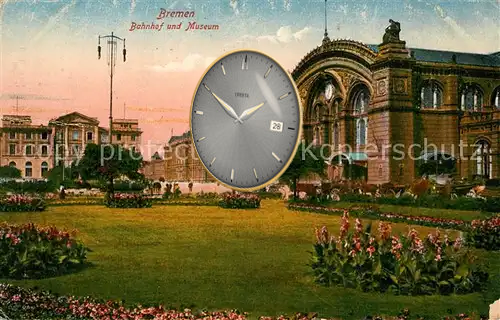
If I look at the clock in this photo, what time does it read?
1:50
